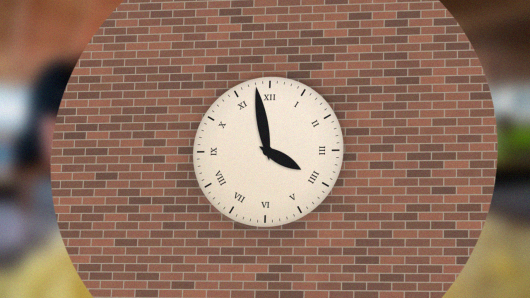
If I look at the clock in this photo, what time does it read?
3:58
